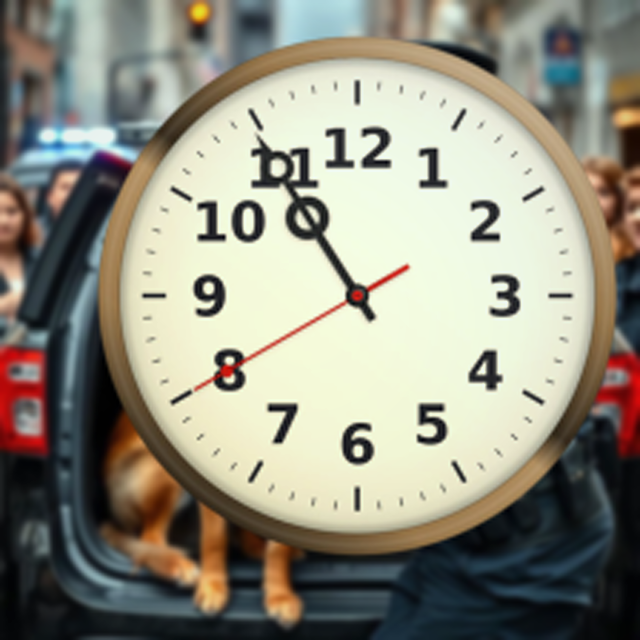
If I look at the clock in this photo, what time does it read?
10:54:40
